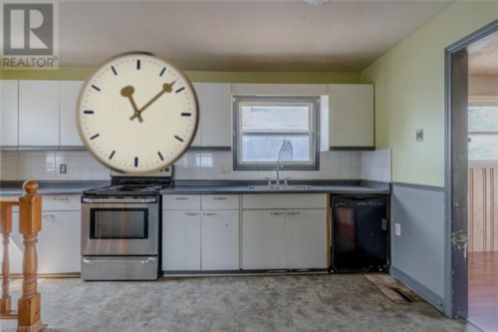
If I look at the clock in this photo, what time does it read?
11:08
